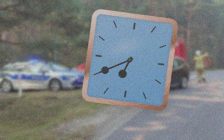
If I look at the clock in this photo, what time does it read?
6:40
